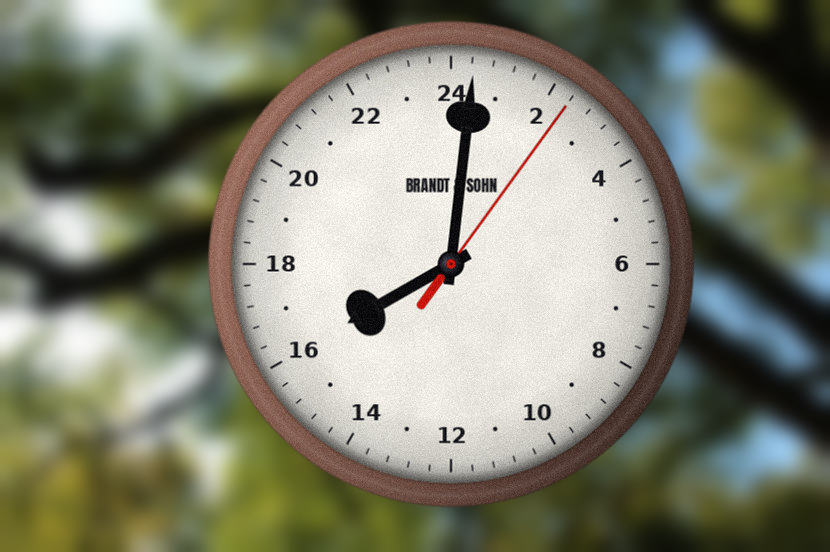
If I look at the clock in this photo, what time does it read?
16:01:06
